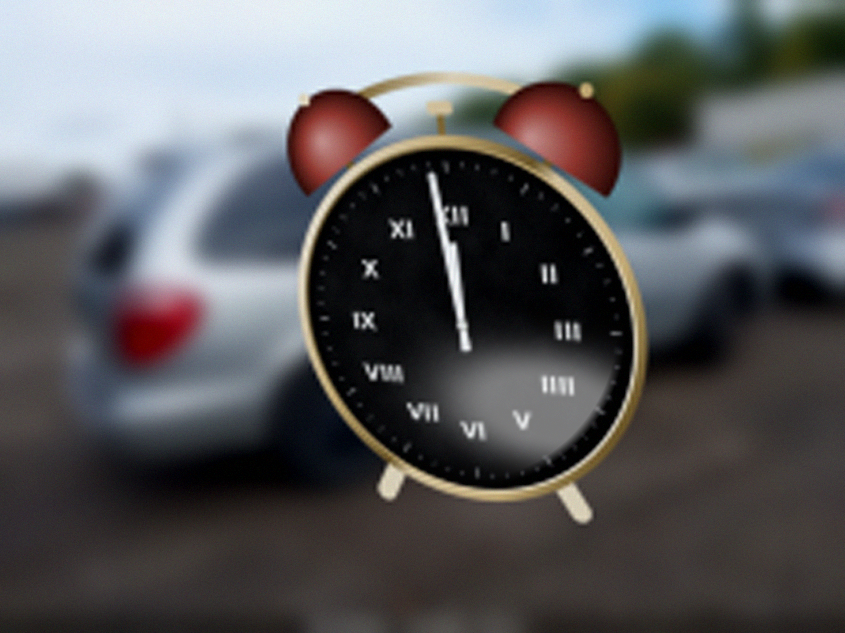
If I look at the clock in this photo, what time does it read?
11:59
